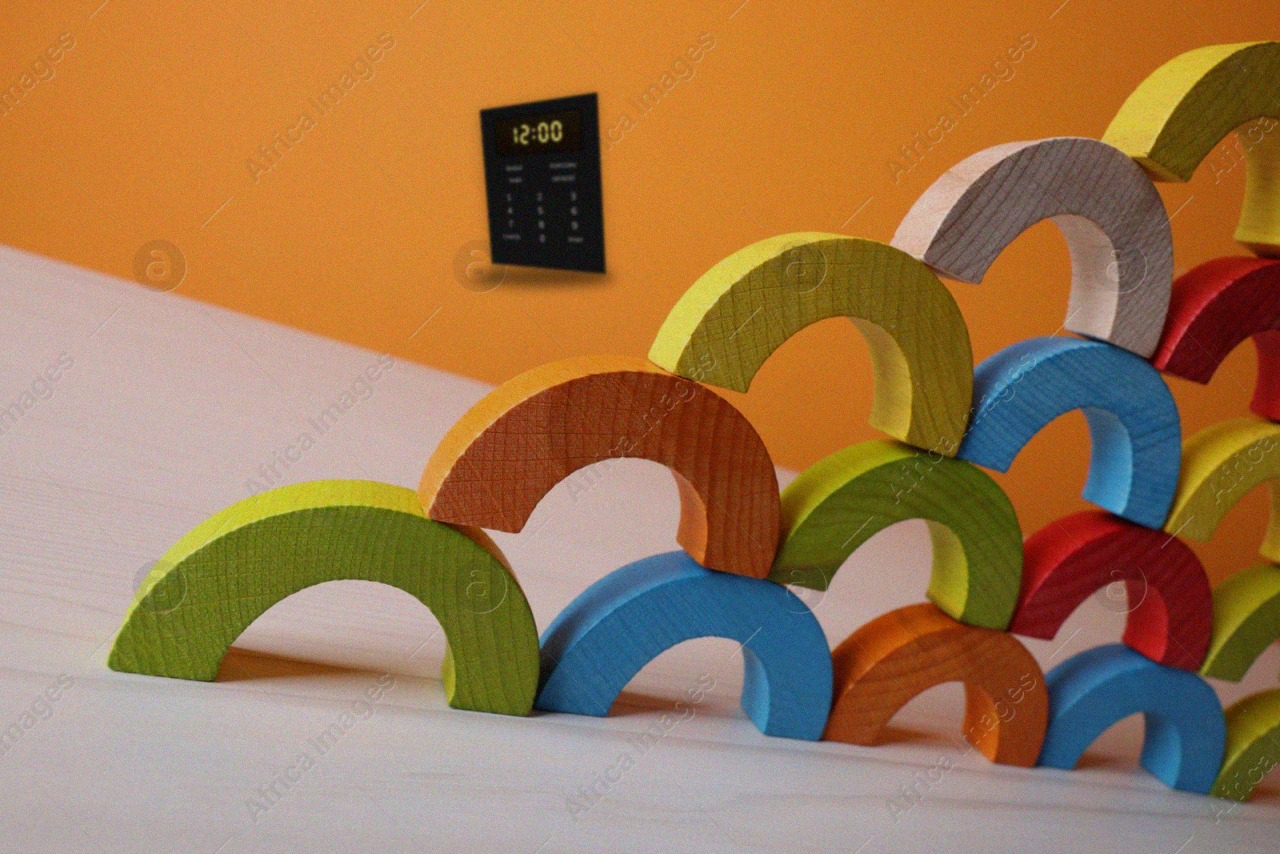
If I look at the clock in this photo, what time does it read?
12:00
